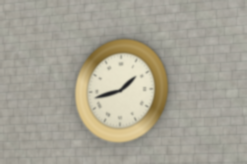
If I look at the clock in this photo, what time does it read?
1:43
